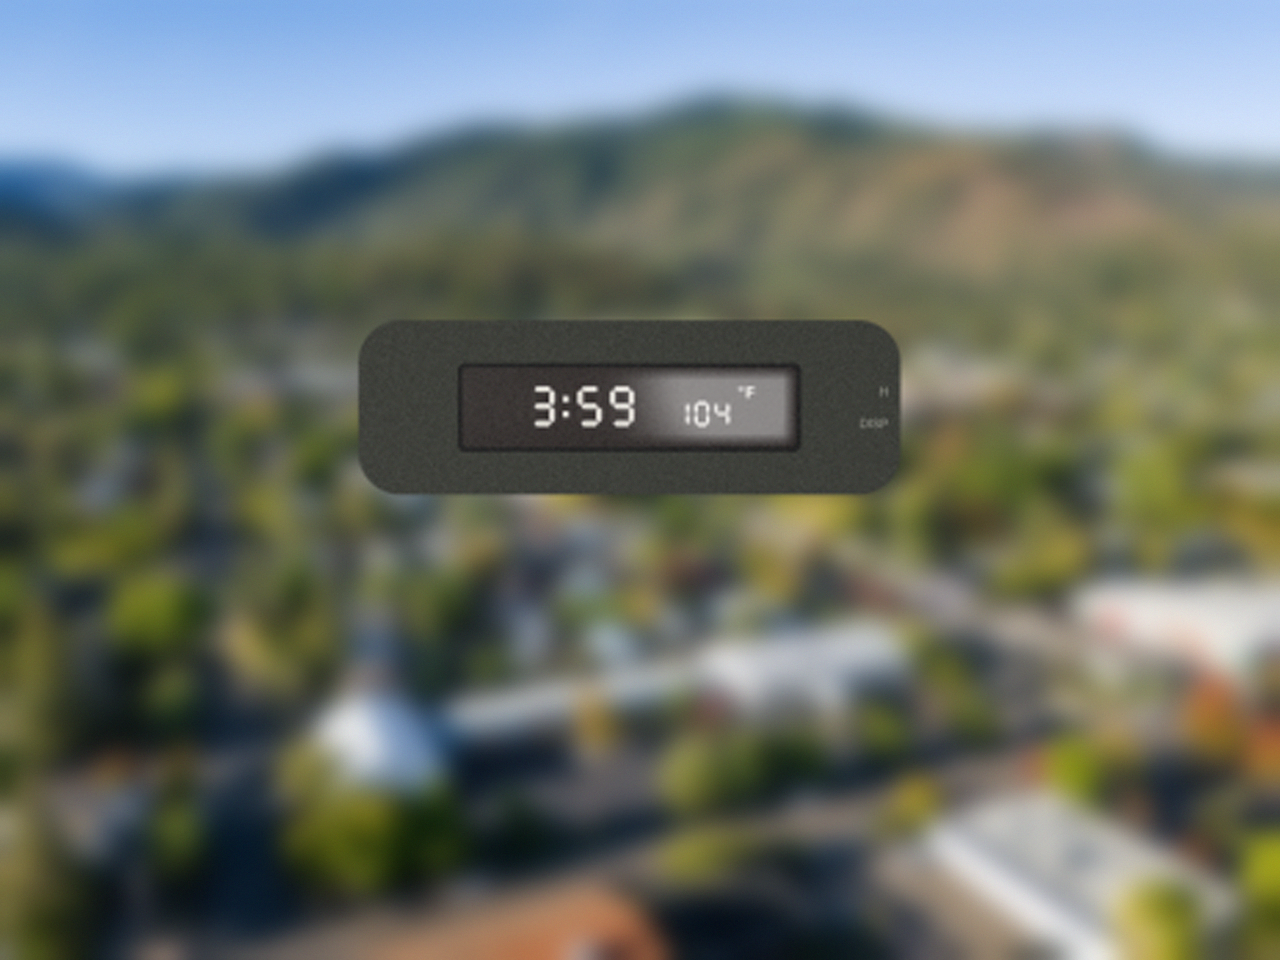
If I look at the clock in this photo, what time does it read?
3:59
